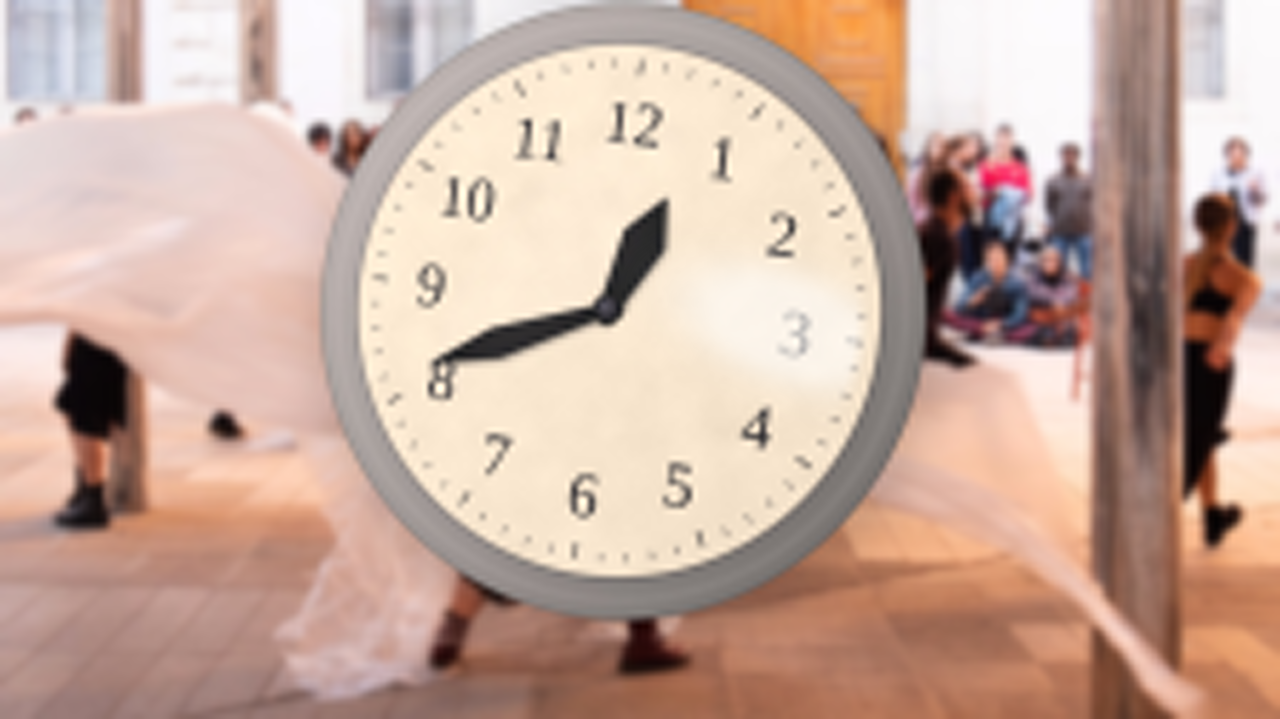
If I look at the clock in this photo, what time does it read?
12:41
